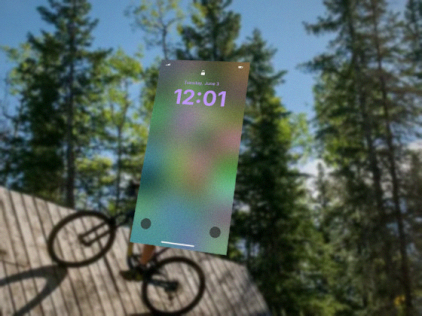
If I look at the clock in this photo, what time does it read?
12:01
